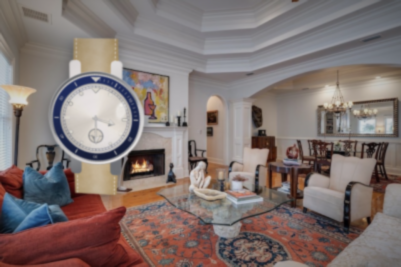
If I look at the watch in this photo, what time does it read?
3:30
